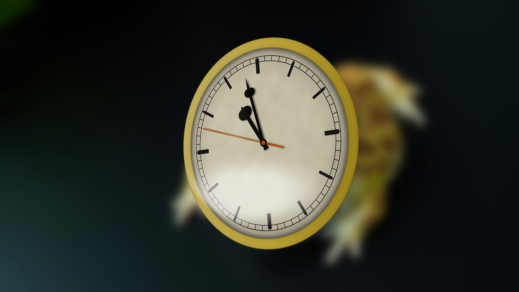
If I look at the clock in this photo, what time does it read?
10:57:48
